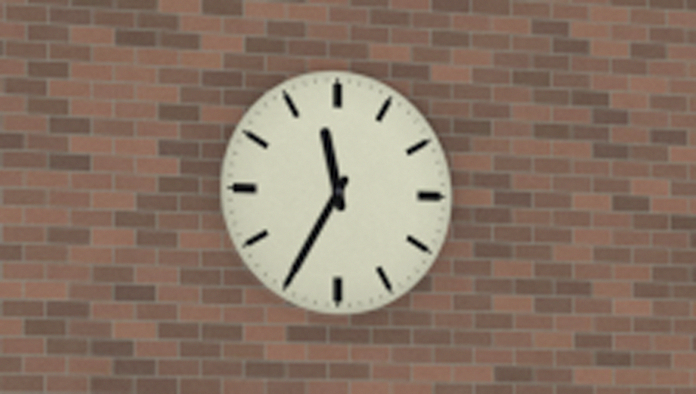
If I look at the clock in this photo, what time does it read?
11:35
